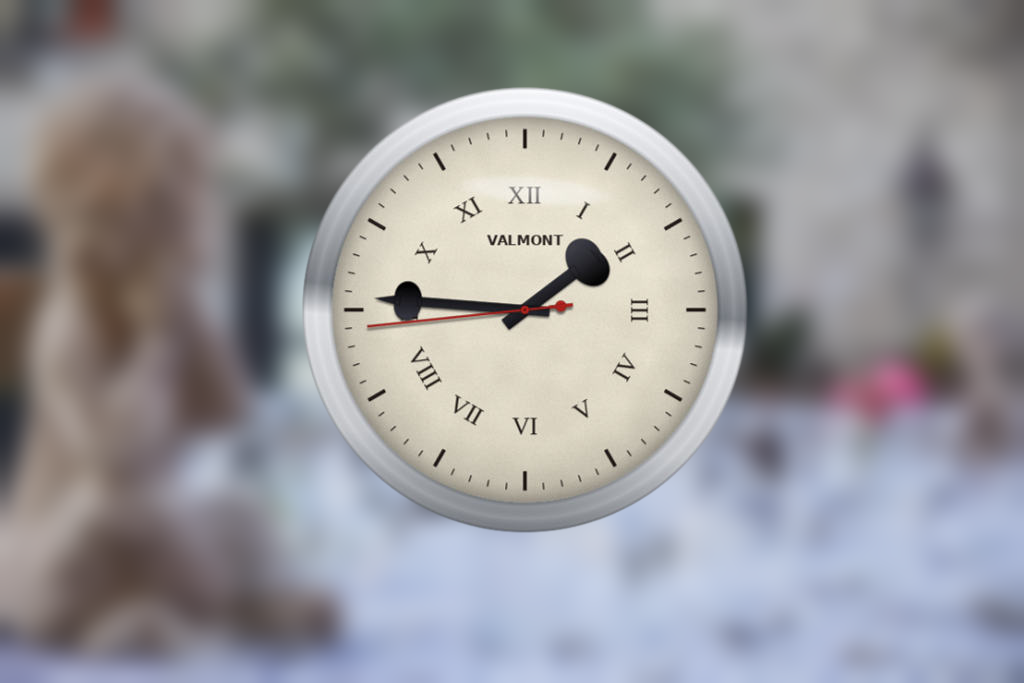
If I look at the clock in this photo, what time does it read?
1:45:44
